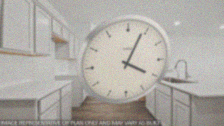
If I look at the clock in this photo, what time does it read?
4:04
